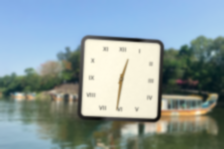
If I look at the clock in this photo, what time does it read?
12:31
